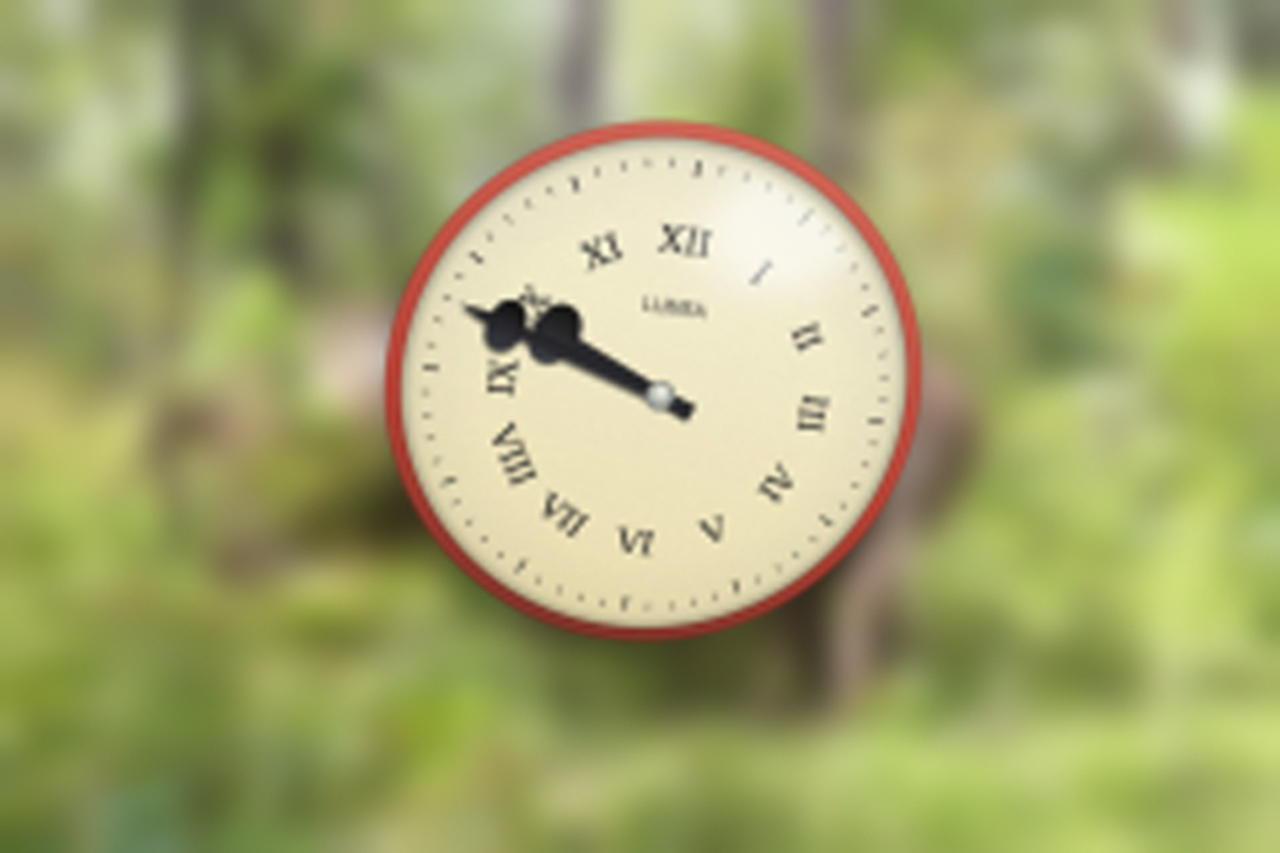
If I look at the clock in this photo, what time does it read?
9:48
